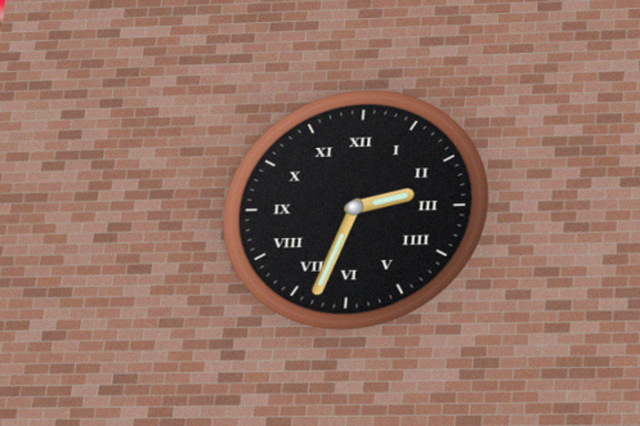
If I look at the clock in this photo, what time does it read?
2:33
